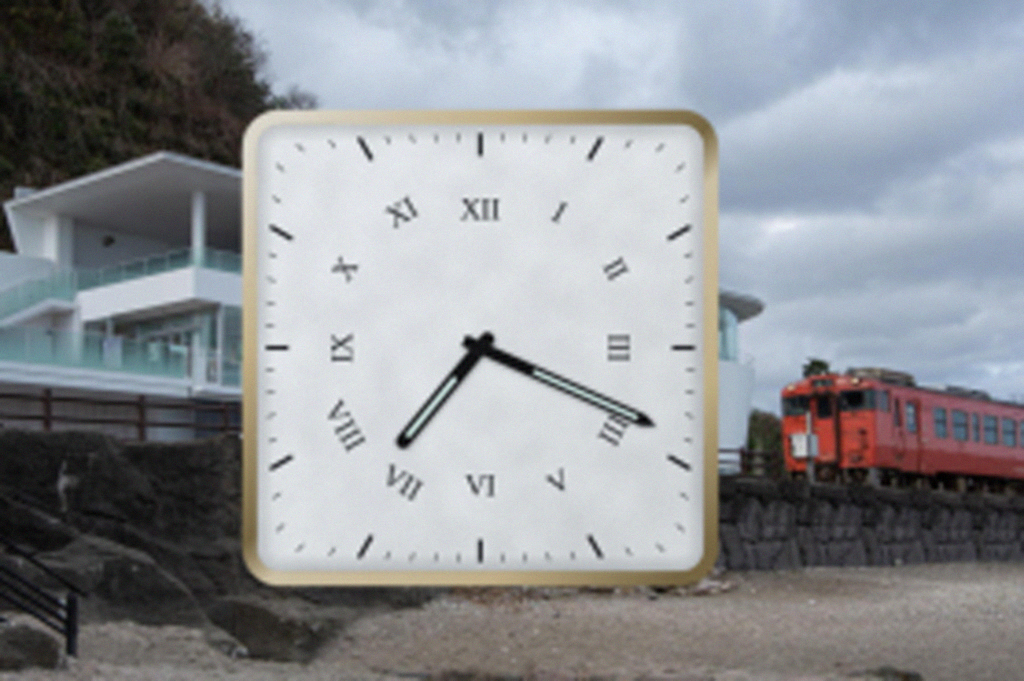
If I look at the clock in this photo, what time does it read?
7:19
